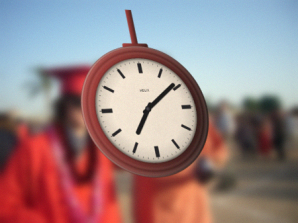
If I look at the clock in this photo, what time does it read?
7:09
